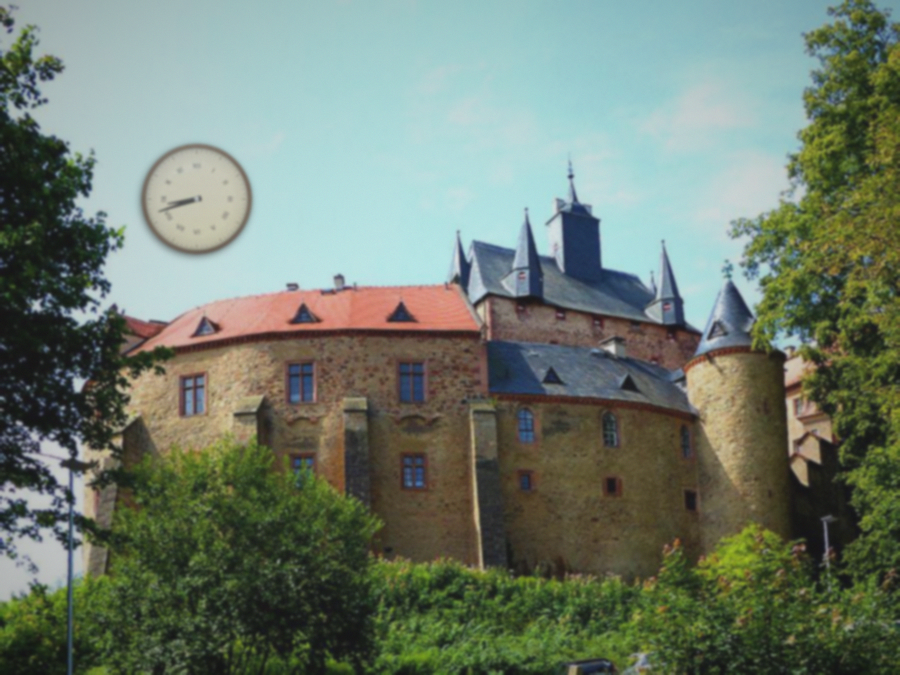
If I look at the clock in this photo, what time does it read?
8:42
